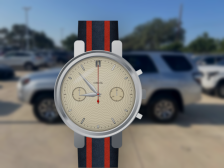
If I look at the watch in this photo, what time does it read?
8:53
